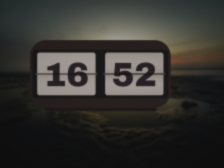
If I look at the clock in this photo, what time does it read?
16:52
